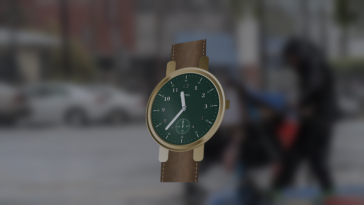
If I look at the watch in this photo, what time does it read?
11:37
